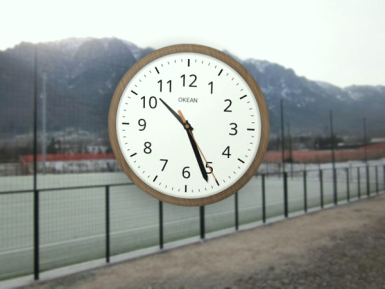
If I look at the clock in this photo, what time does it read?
10:26:25
